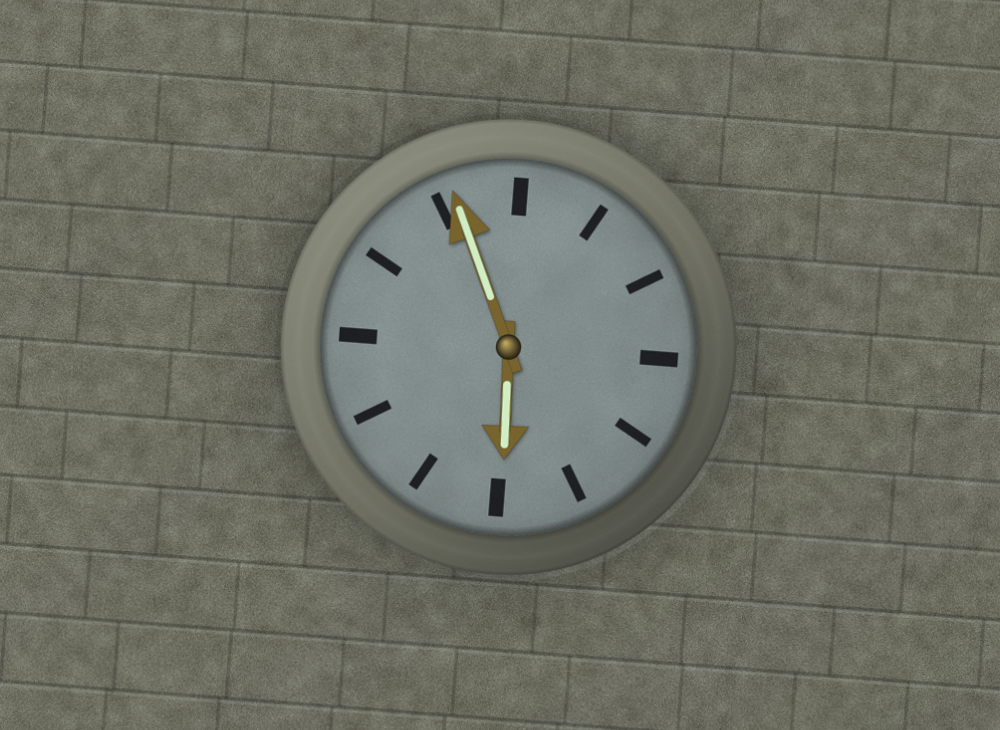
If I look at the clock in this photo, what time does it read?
5:56
